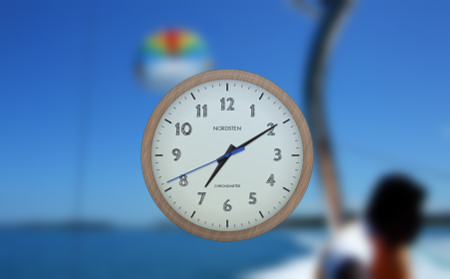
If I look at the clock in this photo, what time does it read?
7:09:41
